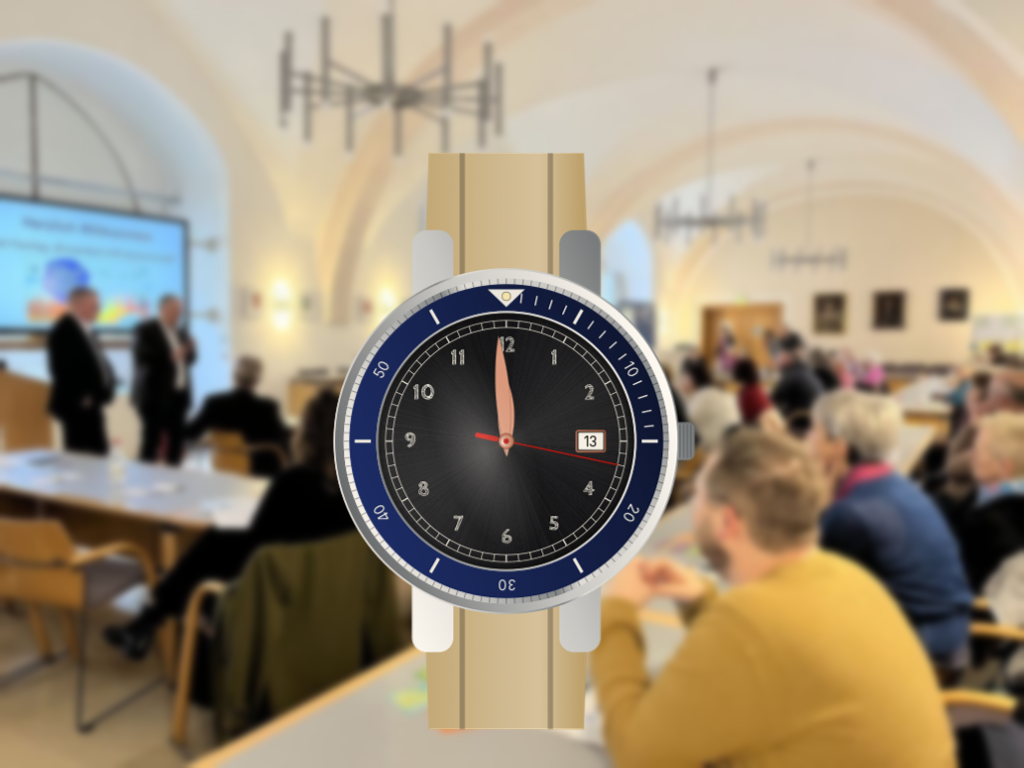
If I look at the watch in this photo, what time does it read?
11:59:17
